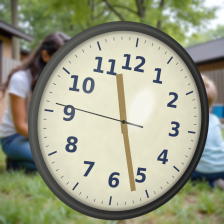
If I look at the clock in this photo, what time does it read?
11:26:46
